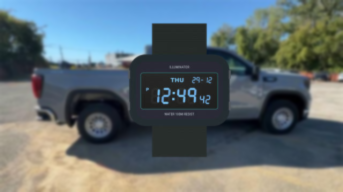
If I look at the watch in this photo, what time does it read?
12:49:42
